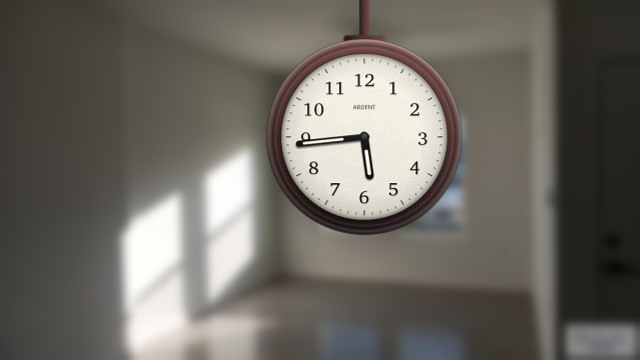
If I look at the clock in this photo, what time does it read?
5:44
